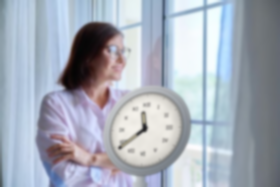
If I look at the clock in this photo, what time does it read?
11:39
